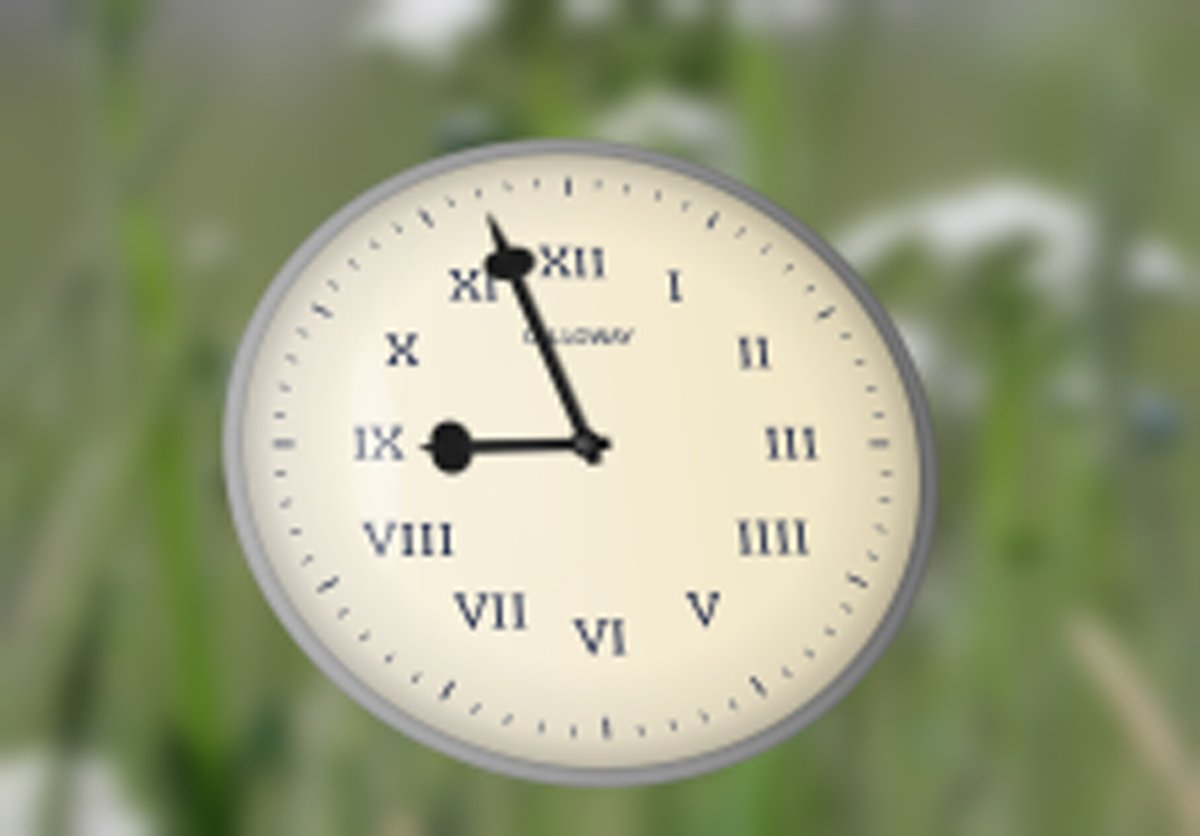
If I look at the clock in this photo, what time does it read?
8:57
